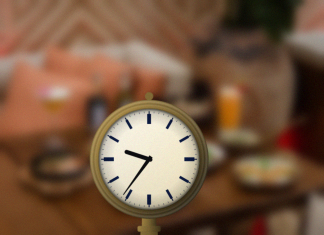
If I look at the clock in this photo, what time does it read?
9:36
